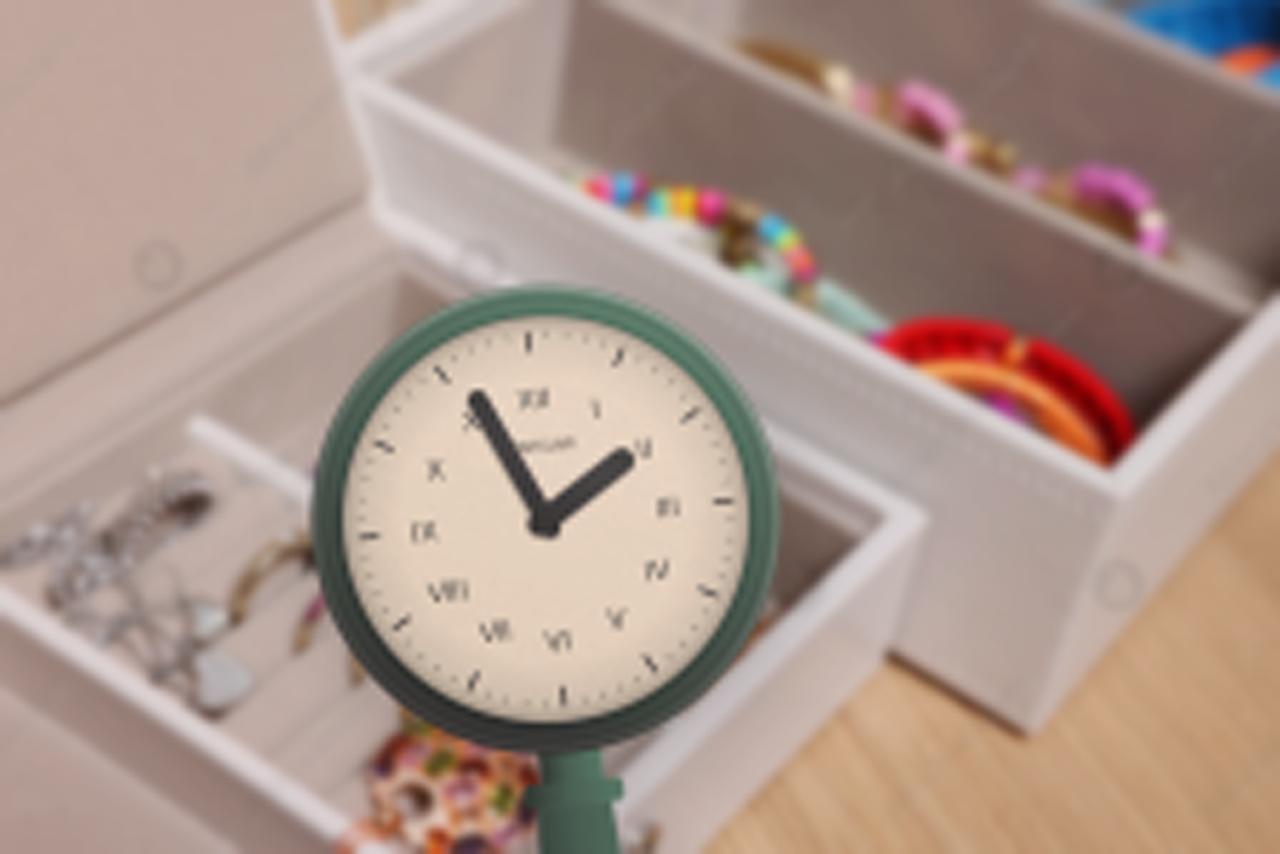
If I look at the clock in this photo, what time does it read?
1:56
